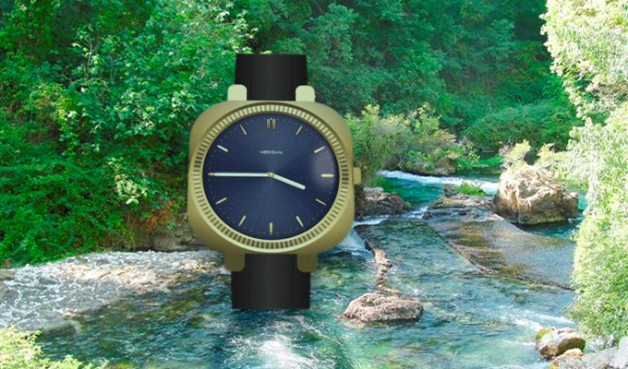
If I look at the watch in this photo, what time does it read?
3:45
